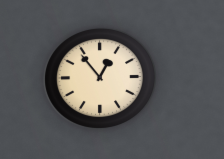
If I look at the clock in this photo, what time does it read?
12:54
